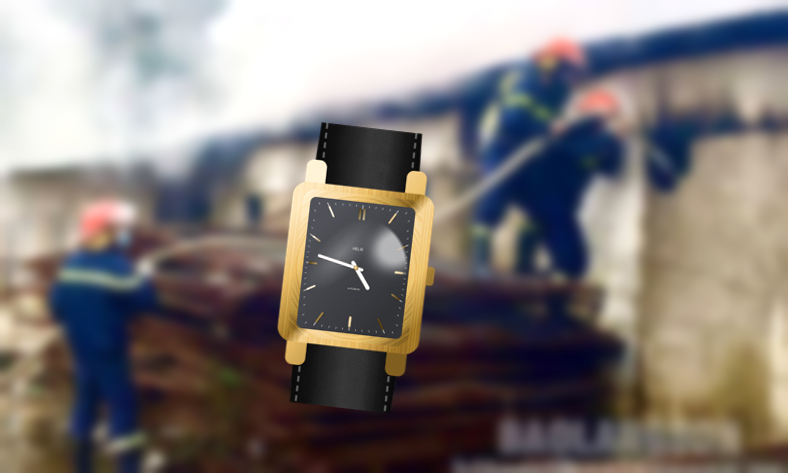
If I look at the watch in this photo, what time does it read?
4:47
